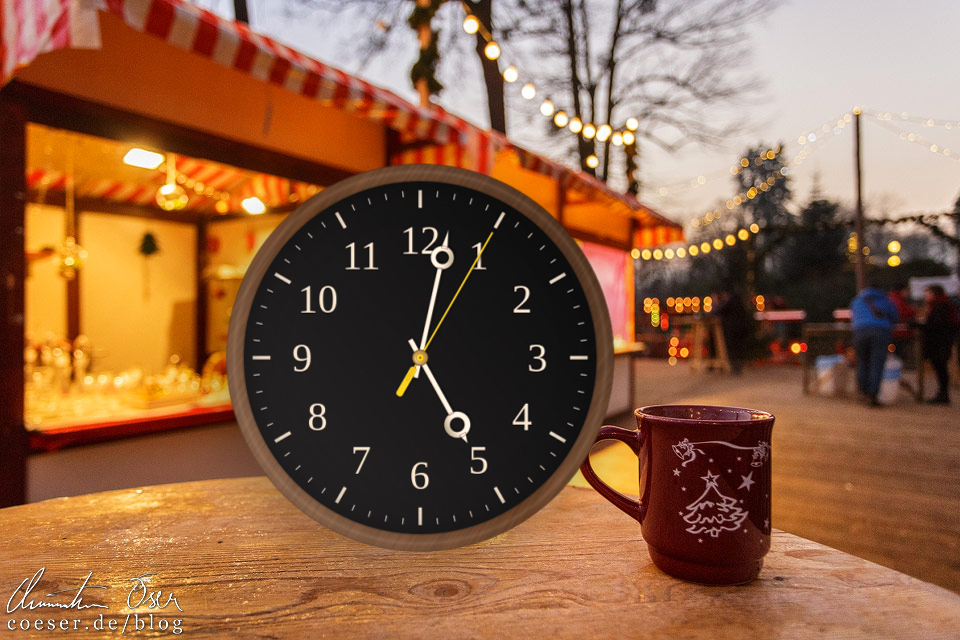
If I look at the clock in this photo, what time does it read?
5:02:05
